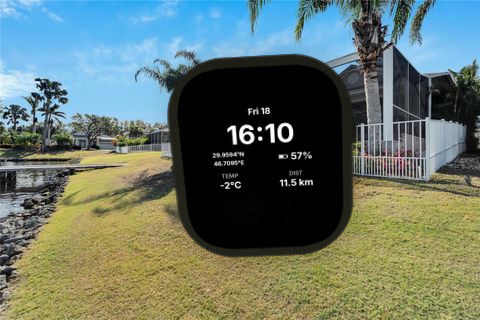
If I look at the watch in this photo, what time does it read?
16:10
